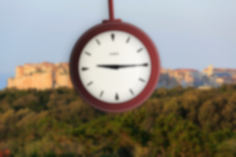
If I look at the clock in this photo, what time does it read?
9:15
